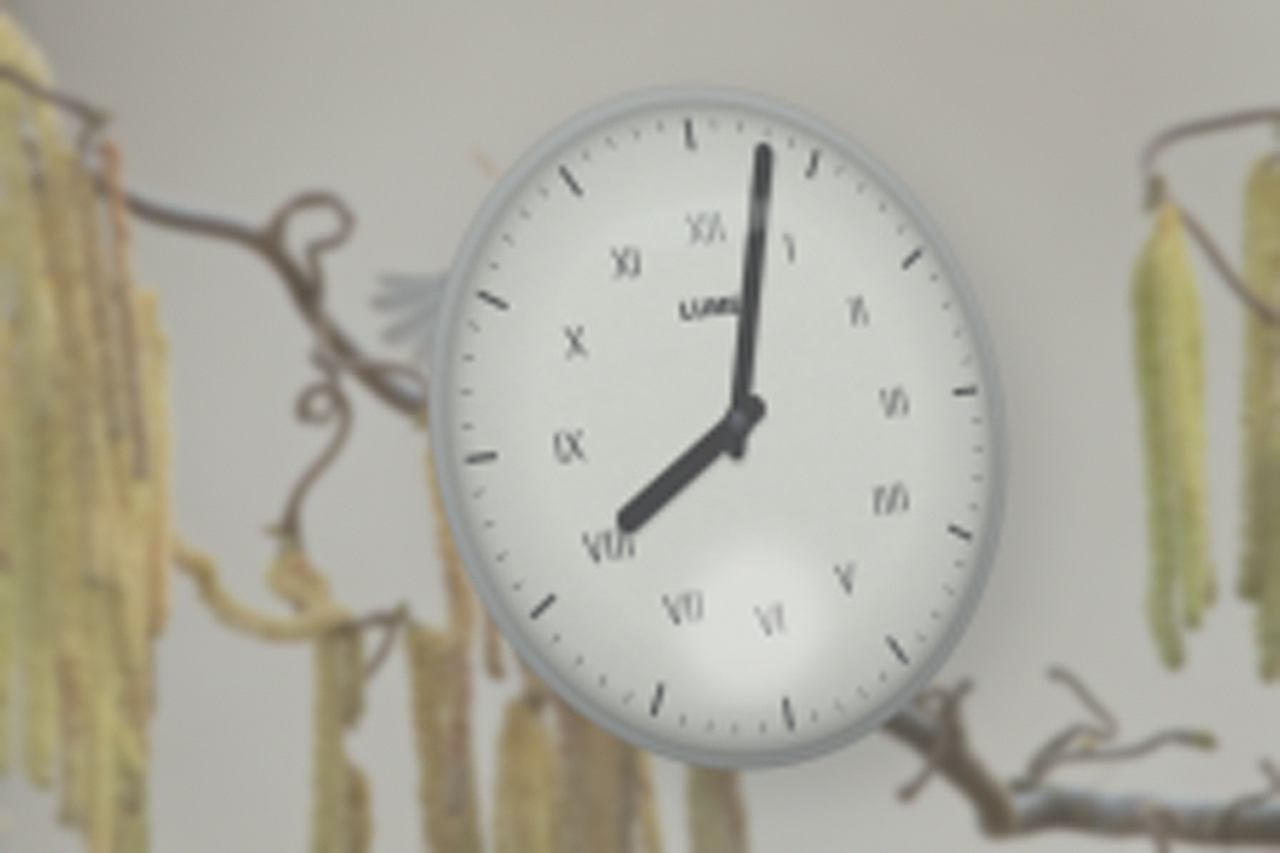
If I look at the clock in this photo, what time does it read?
8:03
